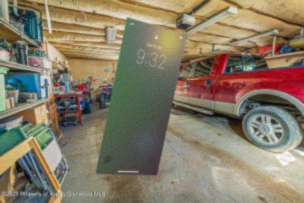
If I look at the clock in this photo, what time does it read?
9:32
